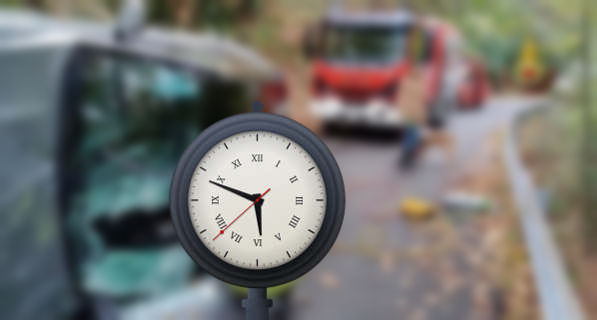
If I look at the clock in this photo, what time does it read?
5:48:38
